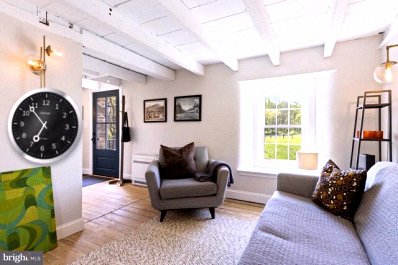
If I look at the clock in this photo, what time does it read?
6:53
